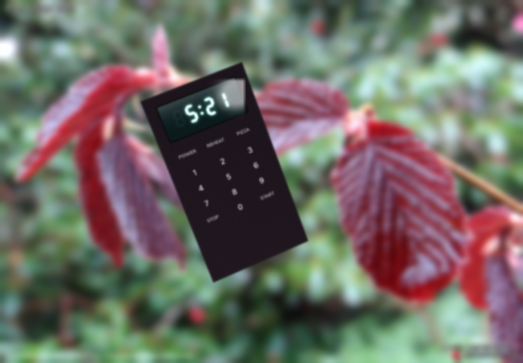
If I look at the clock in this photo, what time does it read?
5:21
